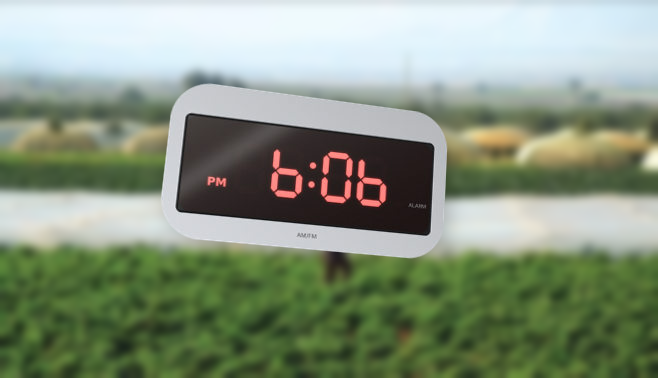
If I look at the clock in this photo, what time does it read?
6:06
